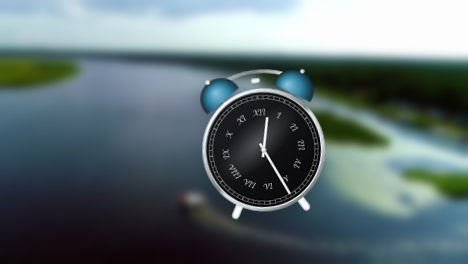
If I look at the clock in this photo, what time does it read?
12:26
